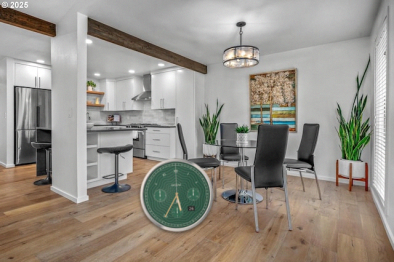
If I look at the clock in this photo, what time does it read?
5:35
